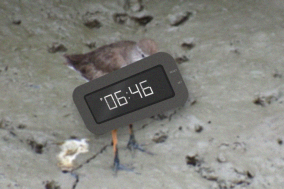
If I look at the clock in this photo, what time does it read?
6:46
